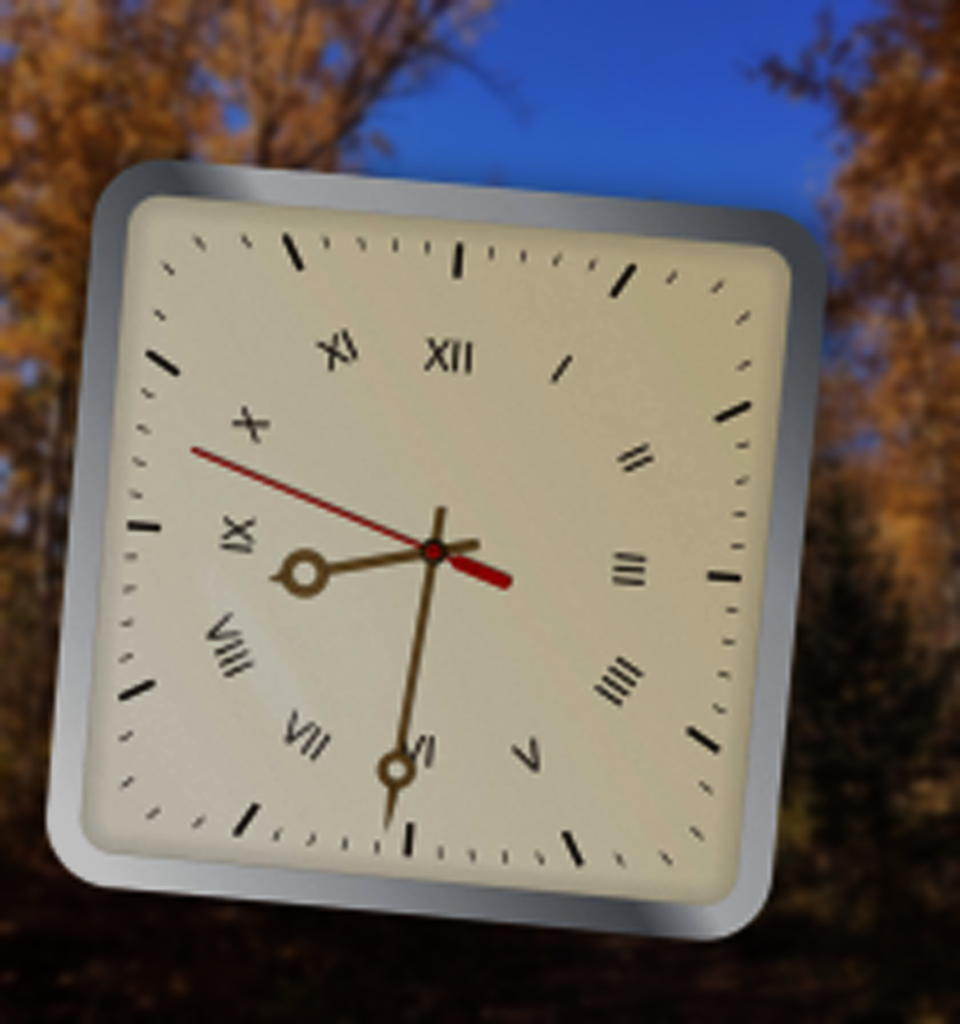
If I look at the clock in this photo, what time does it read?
8:30:48
